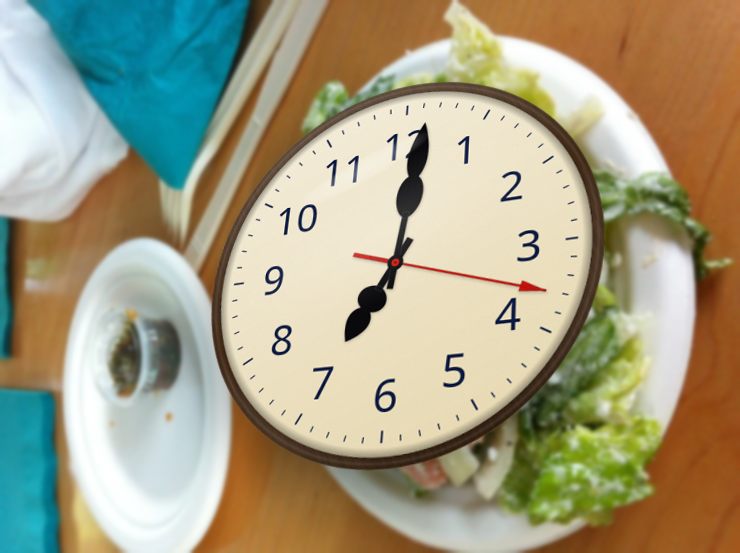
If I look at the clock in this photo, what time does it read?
7:01:18
